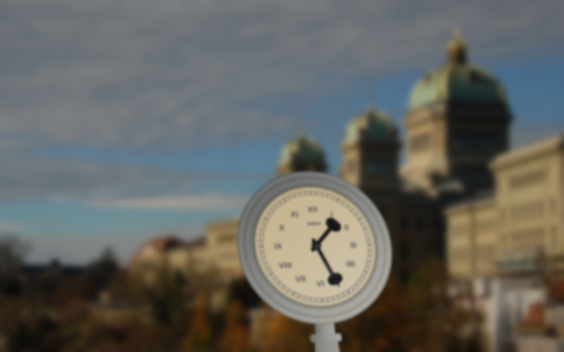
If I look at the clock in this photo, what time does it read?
1:26
